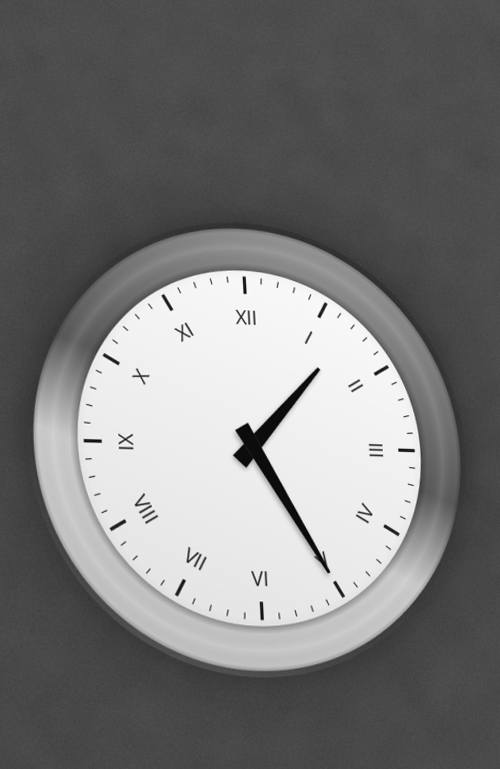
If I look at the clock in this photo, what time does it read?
1:25
